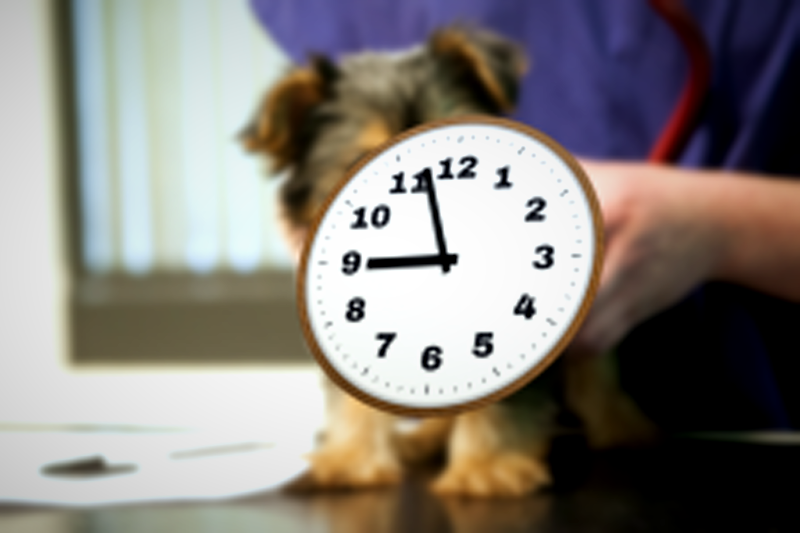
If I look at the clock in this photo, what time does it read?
8:57
